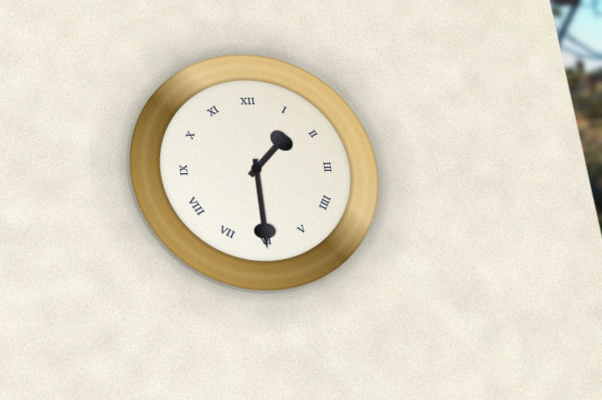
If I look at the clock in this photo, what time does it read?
1:30
